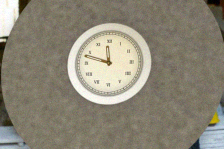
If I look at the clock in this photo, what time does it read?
11:48
